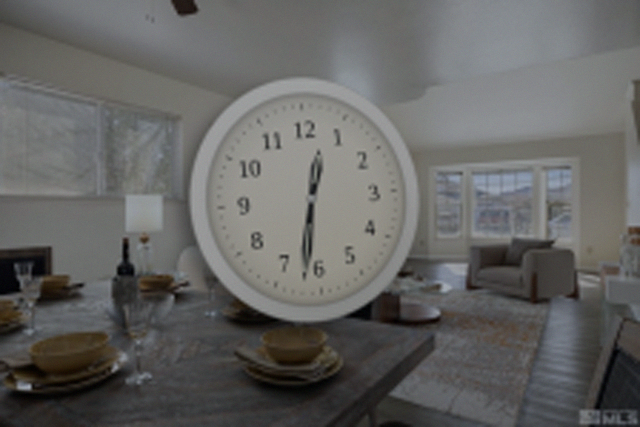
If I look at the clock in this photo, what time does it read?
12:32
